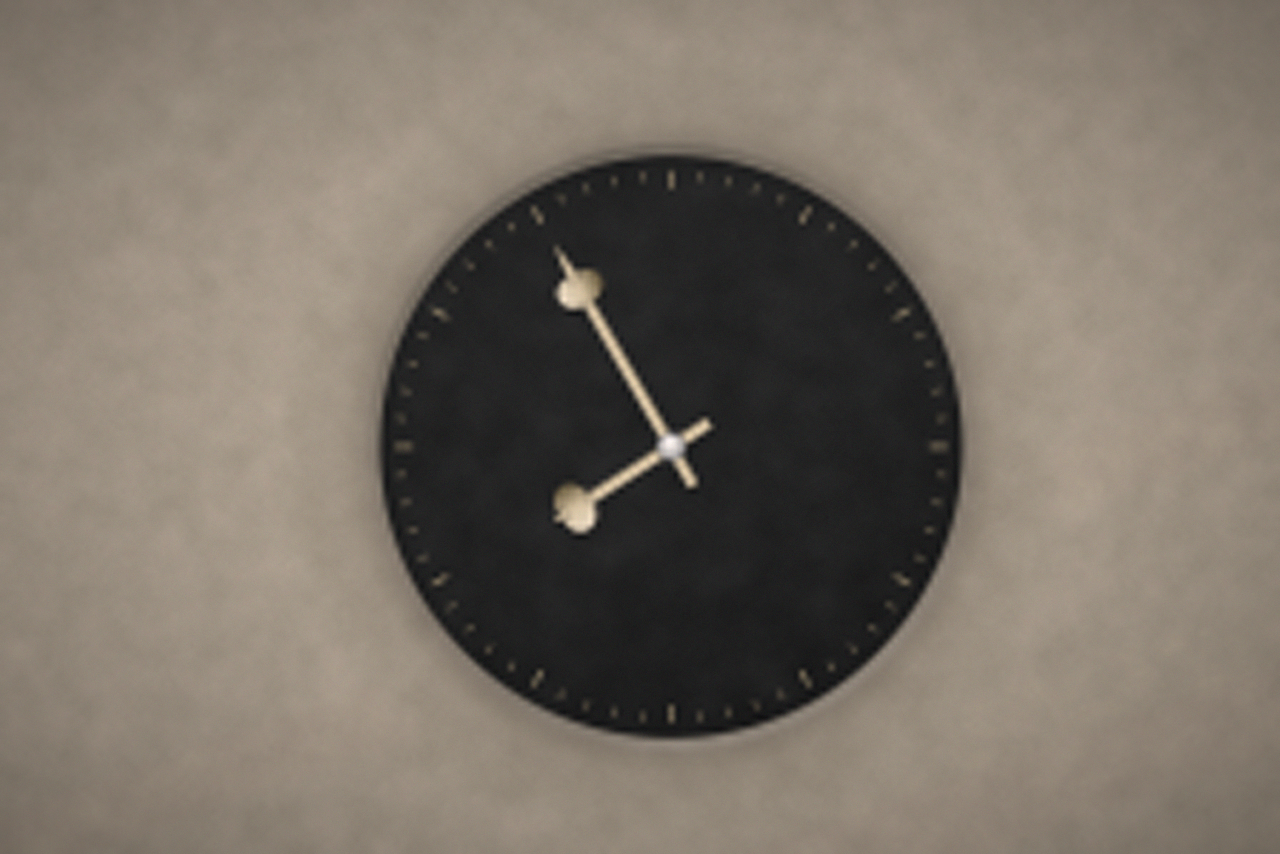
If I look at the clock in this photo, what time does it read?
7:55
